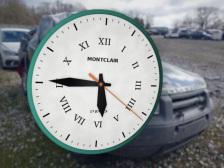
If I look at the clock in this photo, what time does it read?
5:45:21
